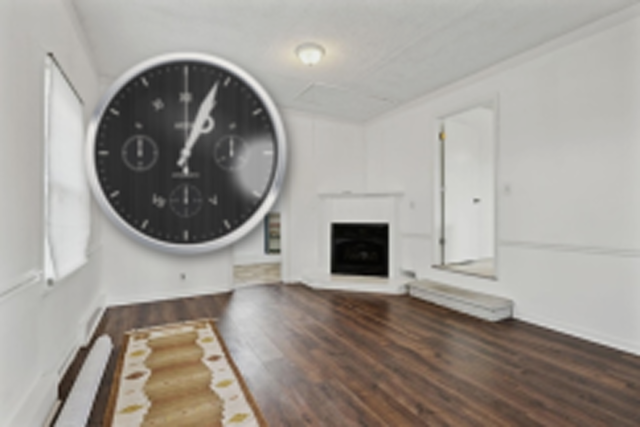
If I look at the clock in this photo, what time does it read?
1:04
